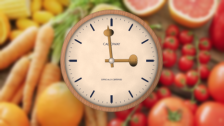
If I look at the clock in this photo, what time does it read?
2:59
